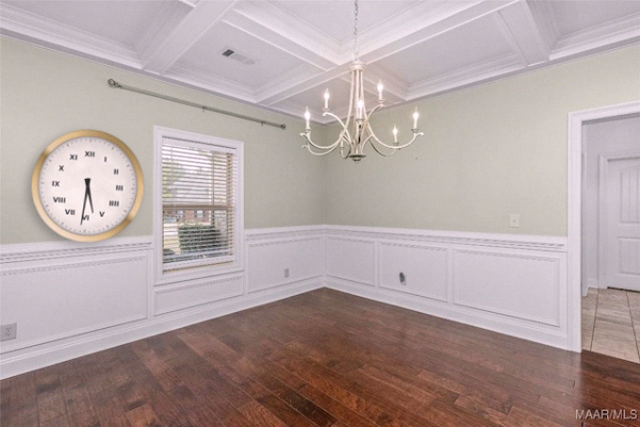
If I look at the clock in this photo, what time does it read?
5:31
